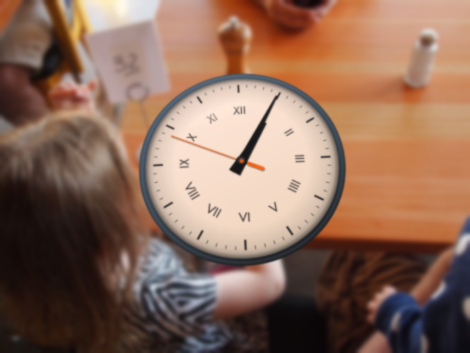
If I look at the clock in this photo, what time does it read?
1:04:49
